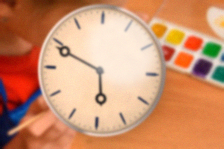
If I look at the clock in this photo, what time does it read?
5:49
